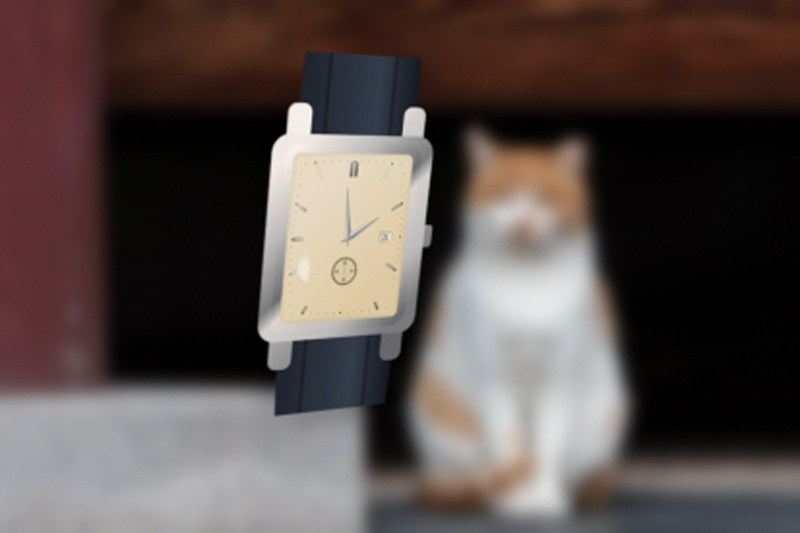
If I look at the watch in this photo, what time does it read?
1:59
